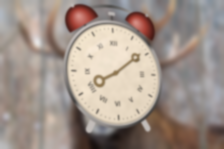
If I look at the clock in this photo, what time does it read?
8:09
